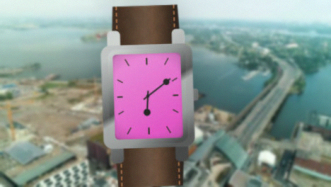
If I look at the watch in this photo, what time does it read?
6:09
